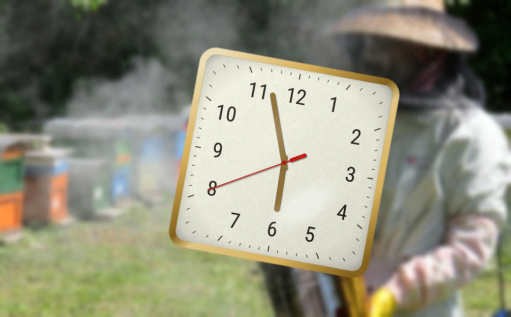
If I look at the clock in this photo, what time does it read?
5:56:40
